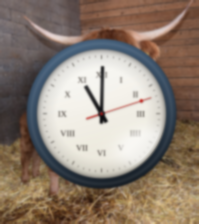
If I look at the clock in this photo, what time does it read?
11:00:12
